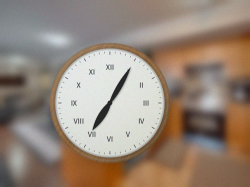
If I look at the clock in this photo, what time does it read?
7:05
